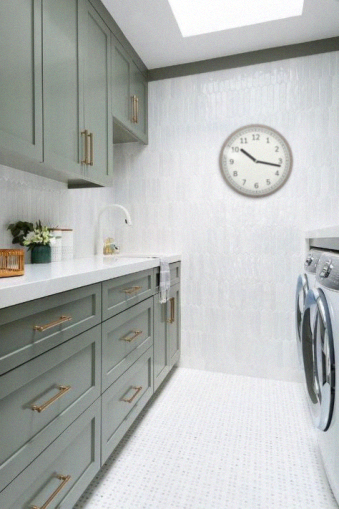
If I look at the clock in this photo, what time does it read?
10:17
